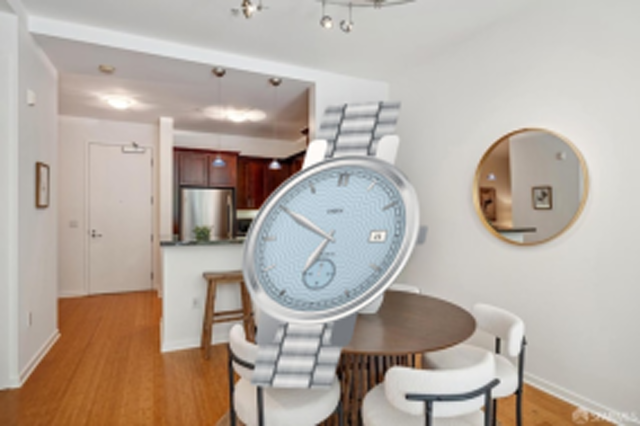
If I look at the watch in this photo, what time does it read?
6:50
